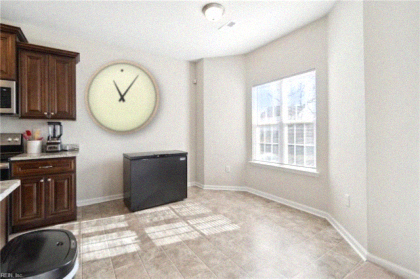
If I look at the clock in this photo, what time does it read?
11:06
